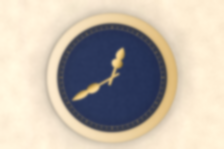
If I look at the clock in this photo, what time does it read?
12:40
